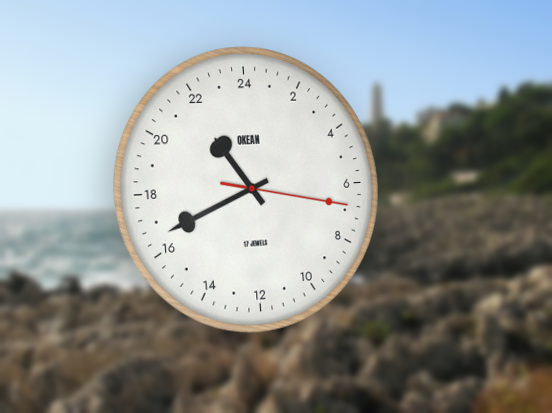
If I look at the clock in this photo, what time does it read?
21:41:17
